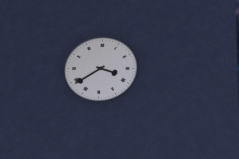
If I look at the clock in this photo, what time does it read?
3:39
